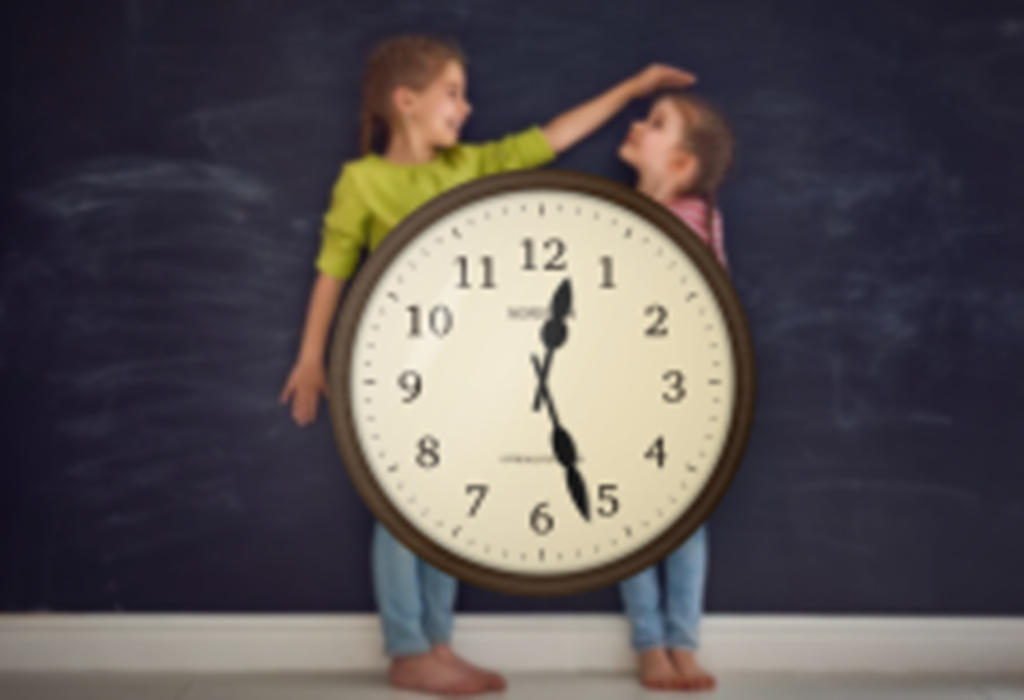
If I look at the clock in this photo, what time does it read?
12:27
